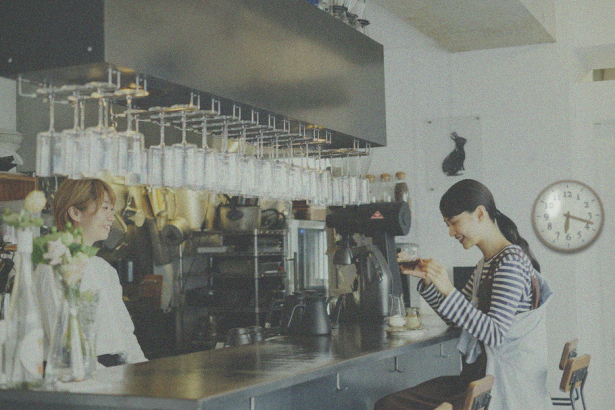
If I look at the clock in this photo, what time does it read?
6:18
